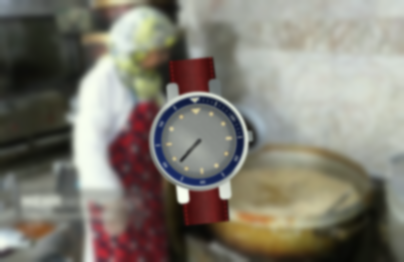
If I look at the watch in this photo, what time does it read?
7:38
